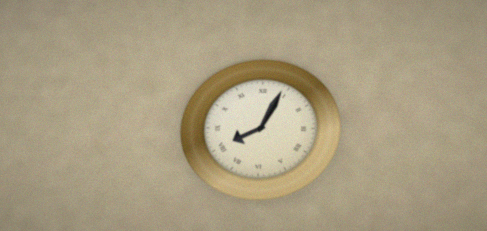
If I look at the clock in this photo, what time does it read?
8:04
